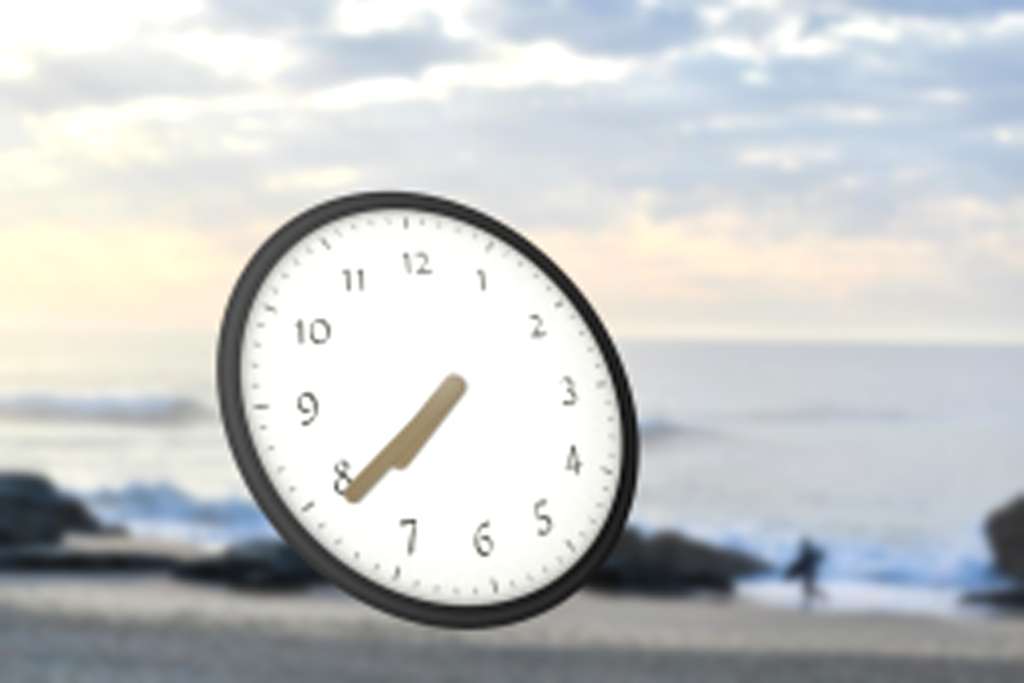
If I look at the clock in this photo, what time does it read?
7:39
